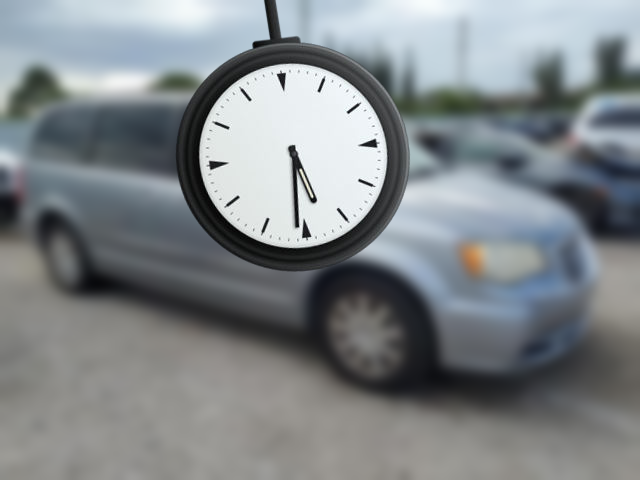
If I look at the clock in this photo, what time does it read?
5:31
